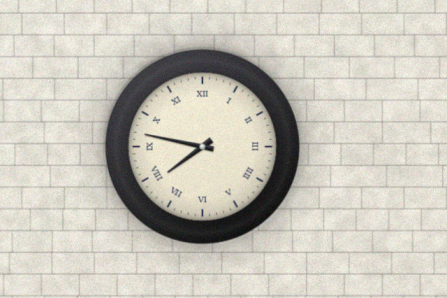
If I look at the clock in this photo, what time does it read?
7:47
